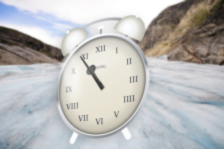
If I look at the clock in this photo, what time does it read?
10:54
